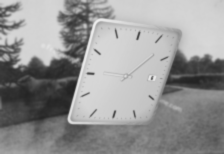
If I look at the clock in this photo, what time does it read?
9:07
